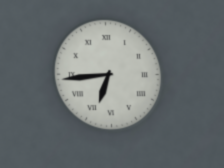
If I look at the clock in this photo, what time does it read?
6:44
